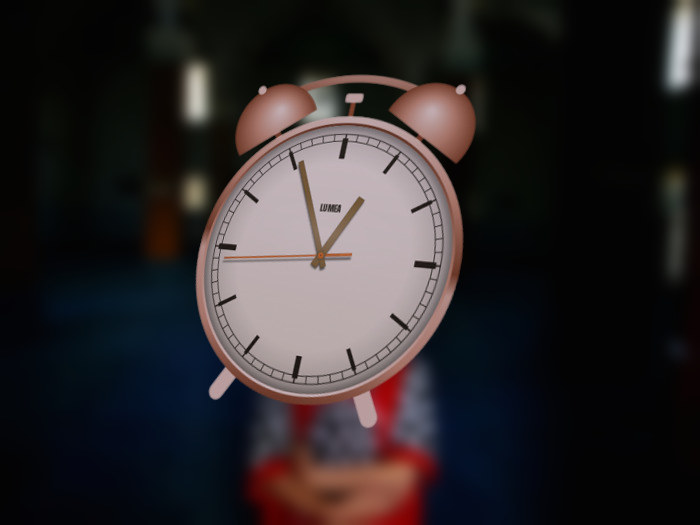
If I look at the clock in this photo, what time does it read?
12:55:44
